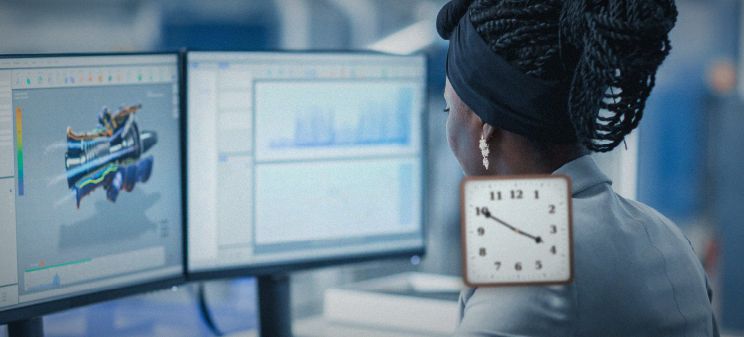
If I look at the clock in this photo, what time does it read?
3:50
